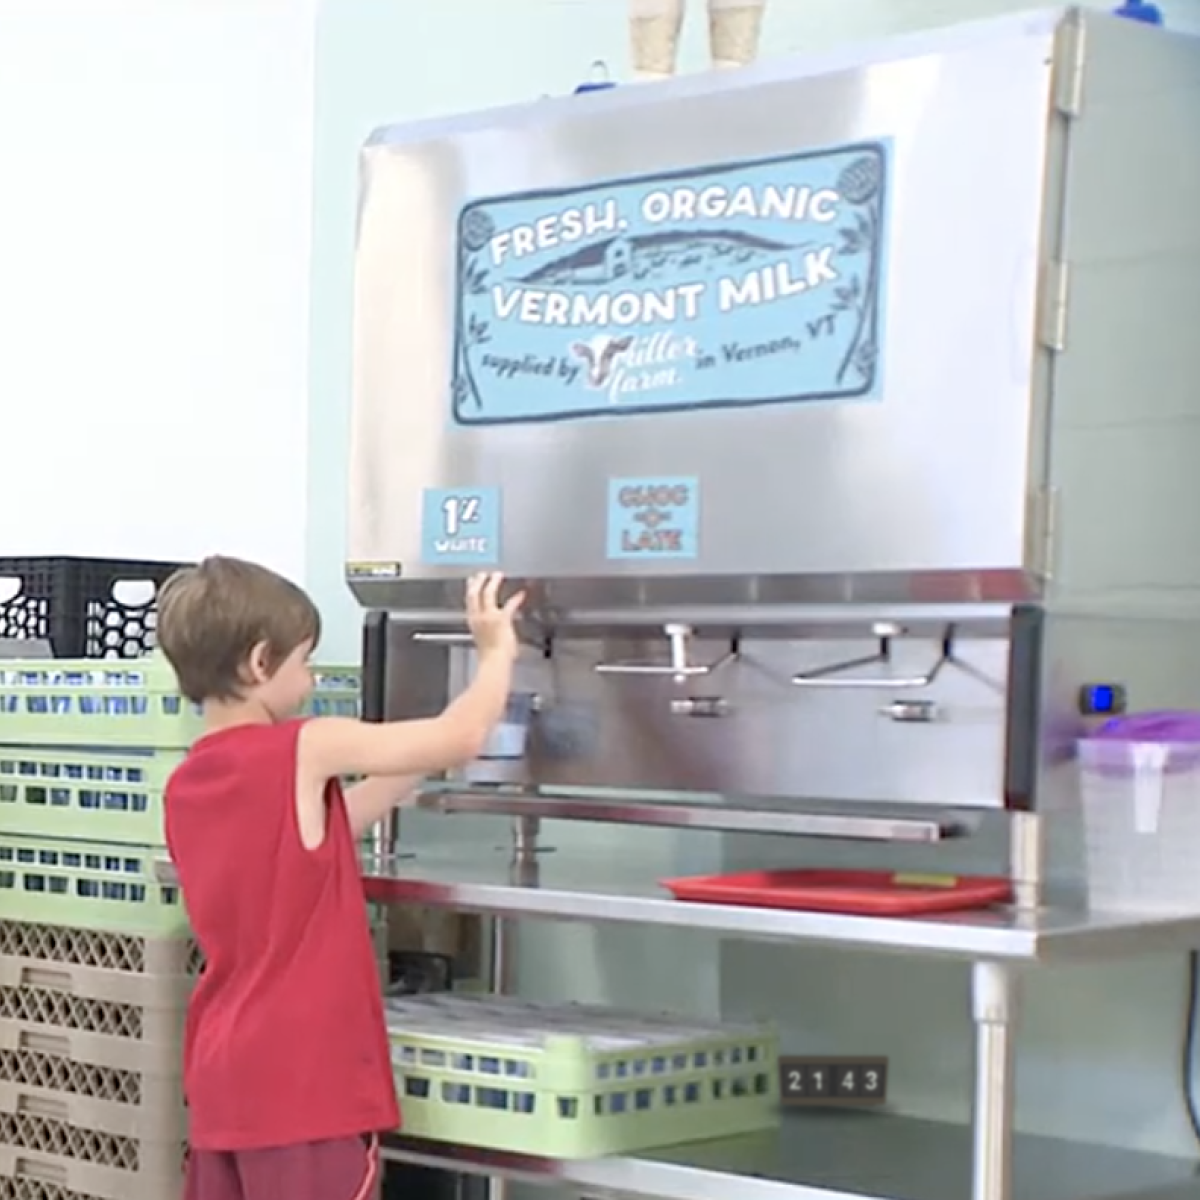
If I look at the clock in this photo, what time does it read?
21:43
